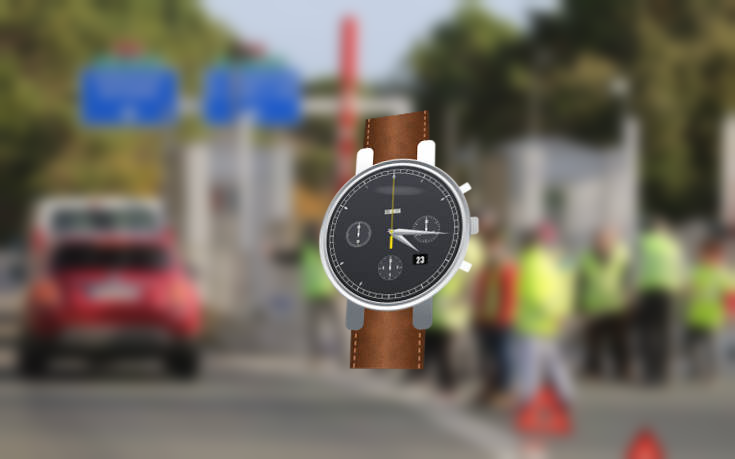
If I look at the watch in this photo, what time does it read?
4:16
